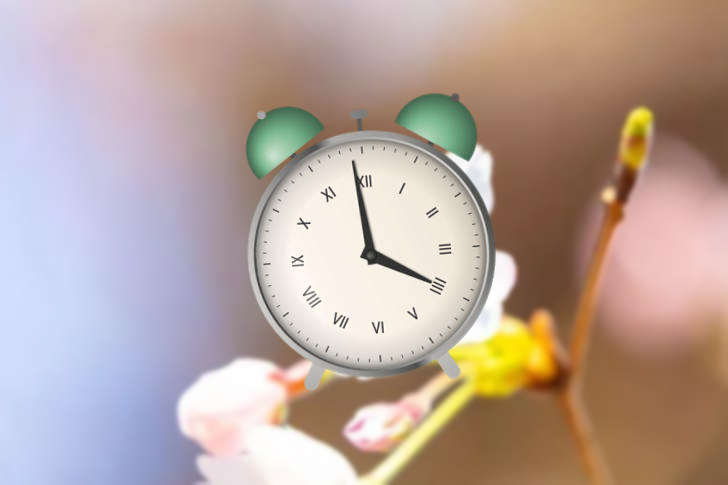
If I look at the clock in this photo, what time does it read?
3:59
